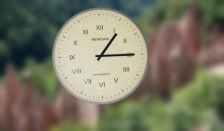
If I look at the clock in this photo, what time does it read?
1:15
